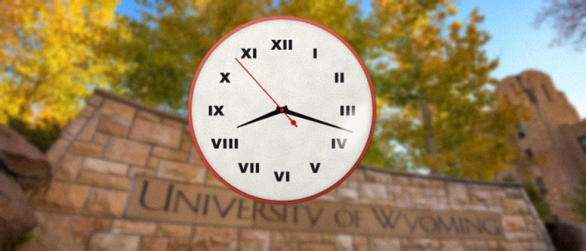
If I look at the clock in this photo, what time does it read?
8:17:53
